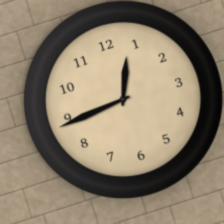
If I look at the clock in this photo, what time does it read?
12:44
